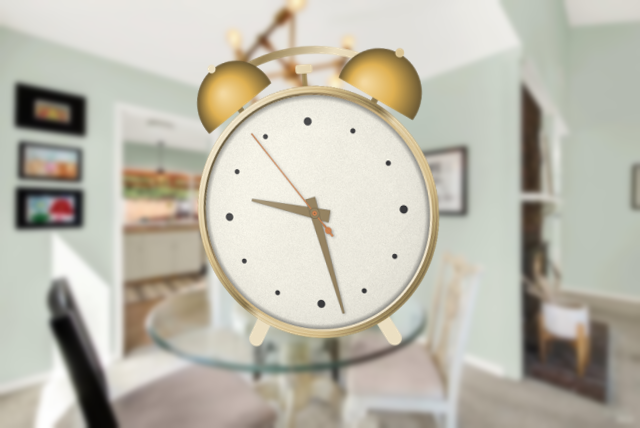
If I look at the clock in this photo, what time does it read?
9:27:54
